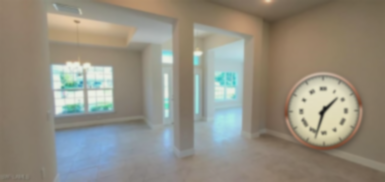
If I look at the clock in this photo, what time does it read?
1:33
